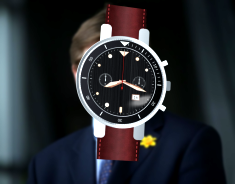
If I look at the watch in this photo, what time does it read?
8:18
